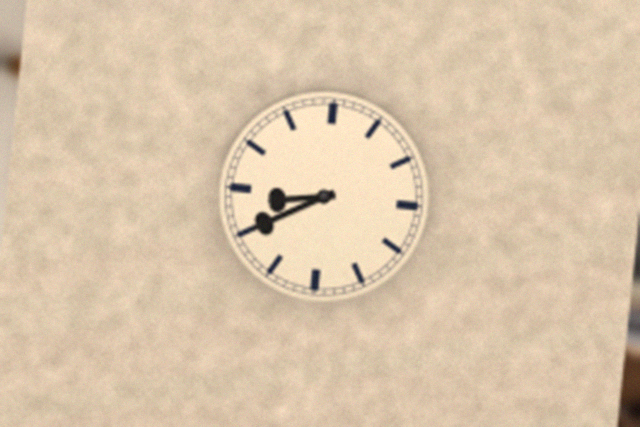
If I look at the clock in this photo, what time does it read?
8:40
